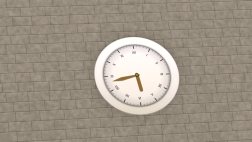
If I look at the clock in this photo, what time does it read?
5:43
